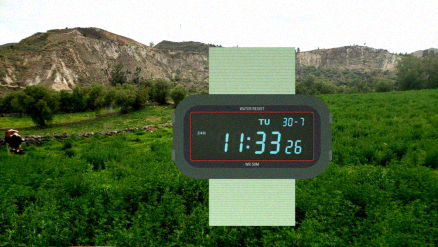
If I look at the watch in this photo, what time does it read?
11:33:26
